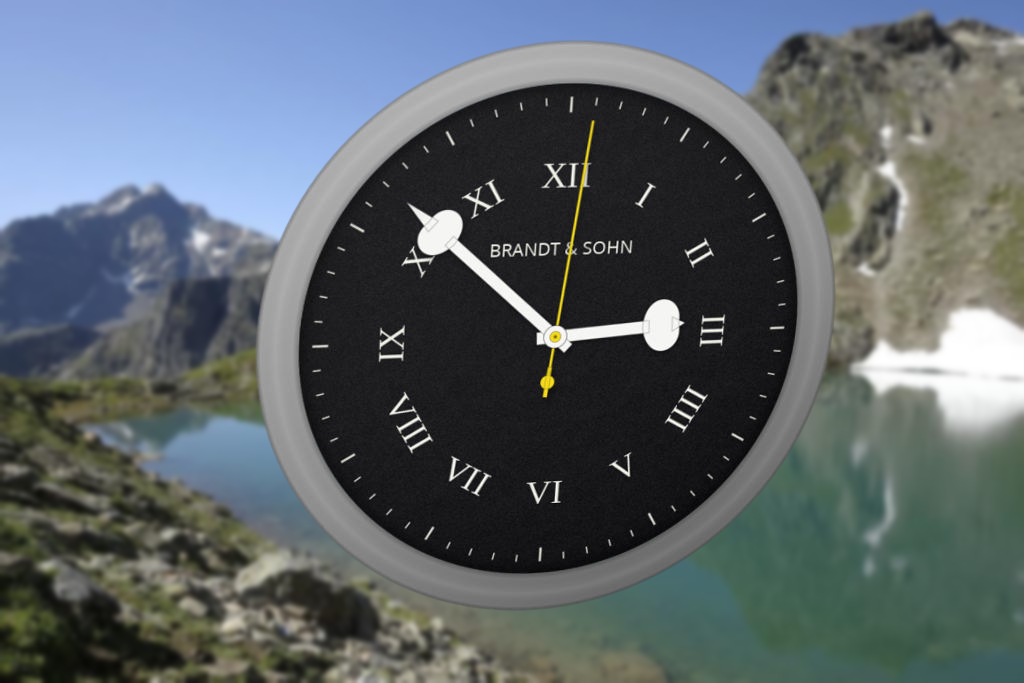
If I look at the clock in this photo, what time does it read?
2:52:01
